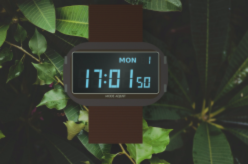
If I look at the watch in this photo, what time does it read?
17:01:50
